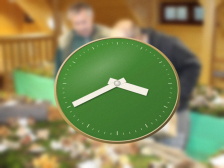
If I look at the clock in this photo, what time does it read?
3:40
